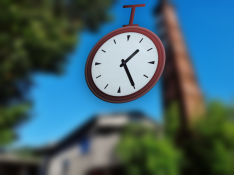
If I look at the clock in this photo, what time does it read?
1:25
